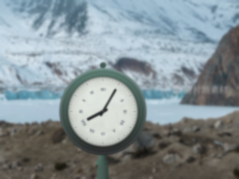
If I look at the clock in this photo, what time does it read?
8:05
